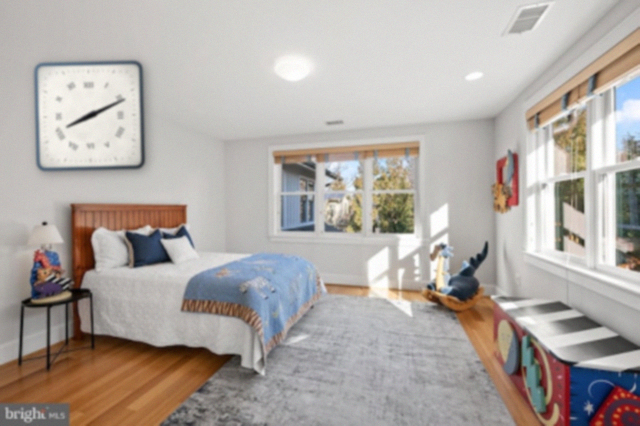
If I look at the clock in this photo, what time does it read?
8:11
